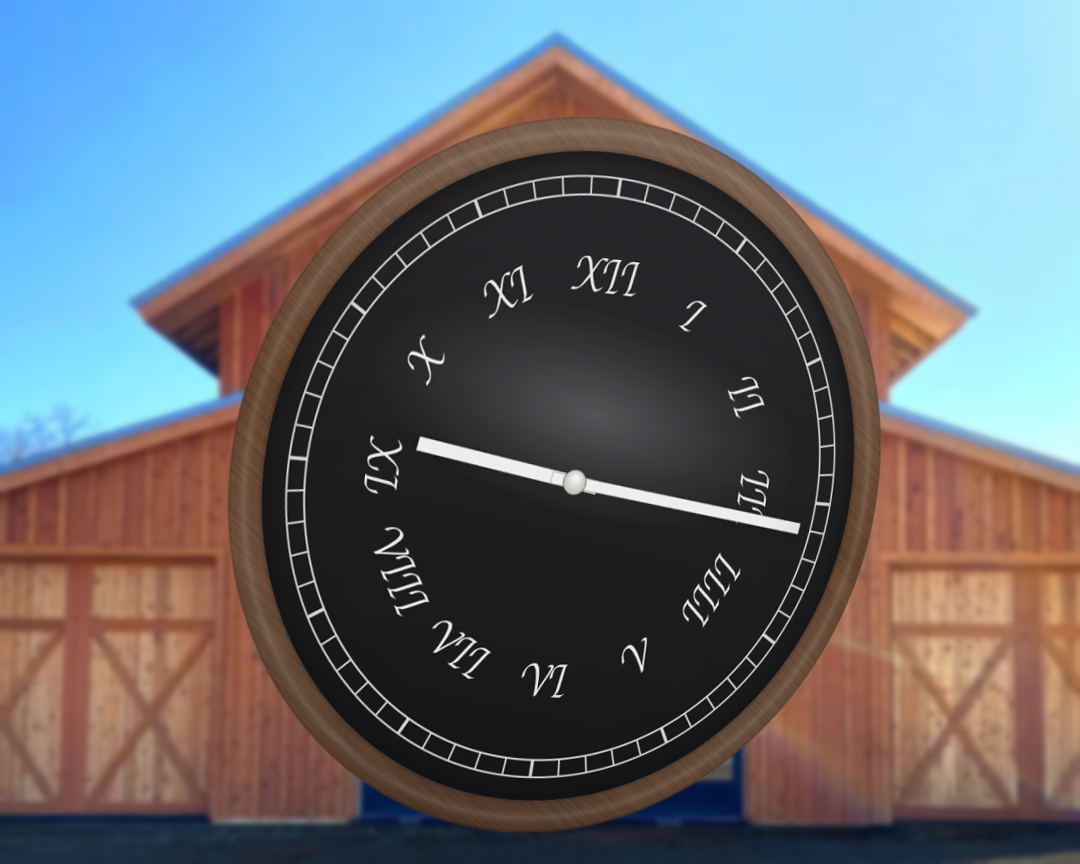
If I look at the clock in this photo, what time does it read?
9:16
